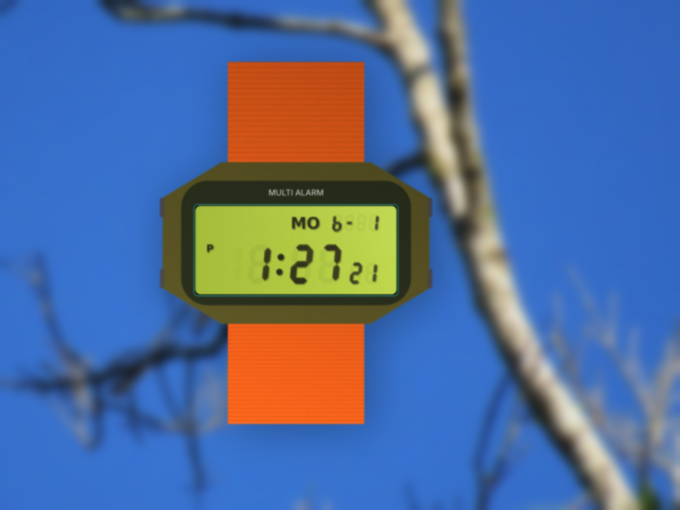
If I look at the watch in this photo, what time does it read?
1:27:21
